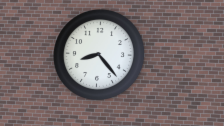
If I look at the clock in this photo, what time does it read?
8:23
